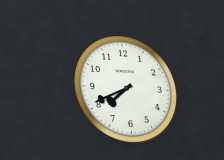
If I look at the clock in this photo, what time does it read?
7:41
